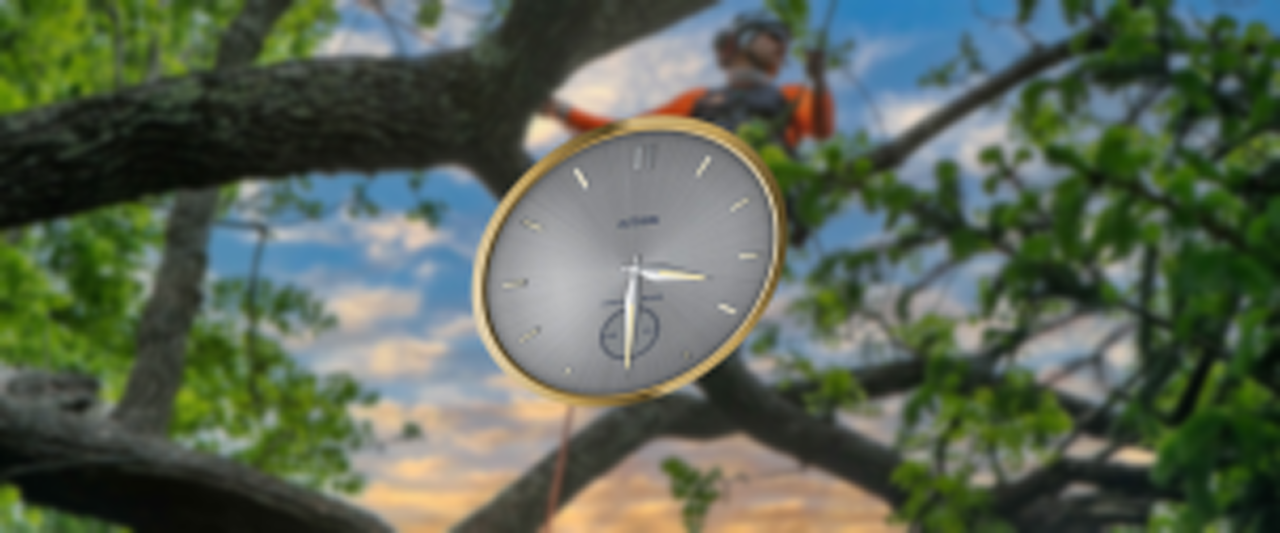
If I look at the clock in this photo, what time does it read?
3:30
